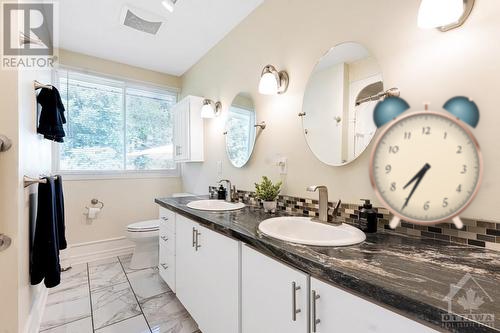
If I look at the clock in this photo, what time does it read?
7:35
